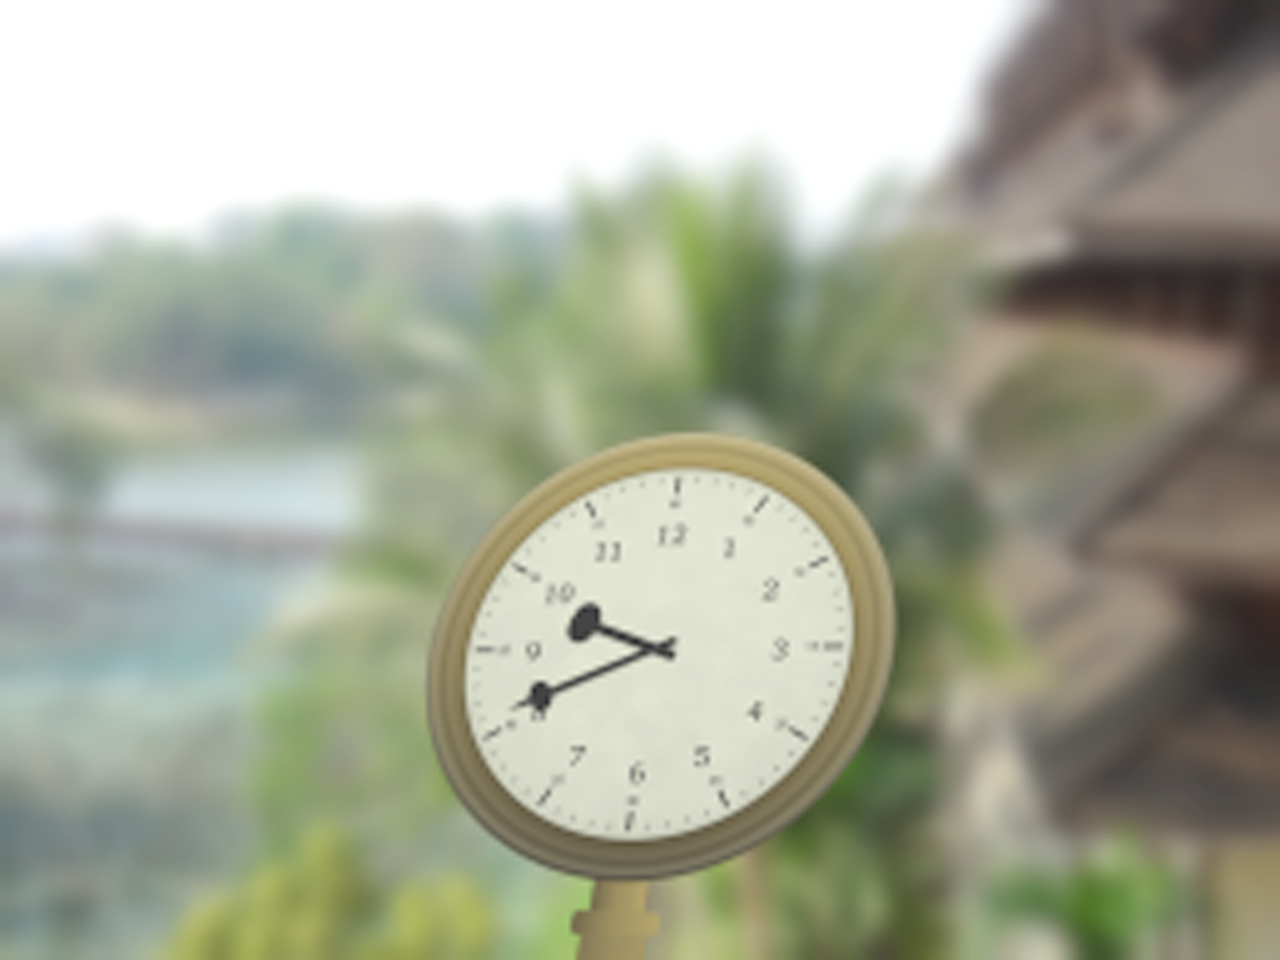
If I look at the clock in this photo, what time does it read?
9:41
